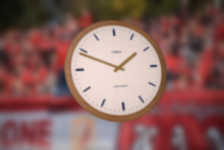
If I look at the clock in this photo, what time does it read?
1:49
